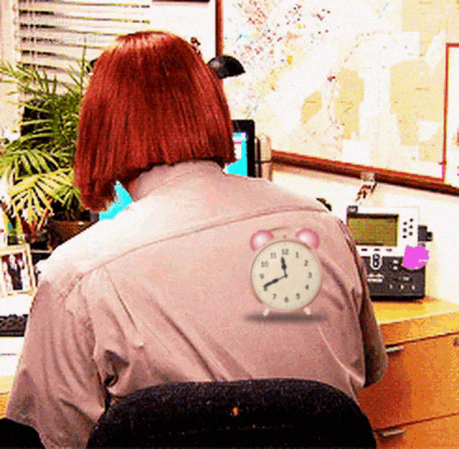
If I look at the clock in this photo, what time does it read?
11:41
